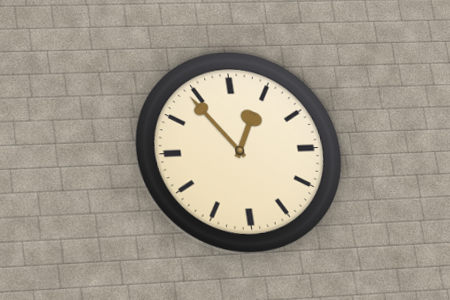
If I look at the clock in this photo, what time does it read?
12:54
